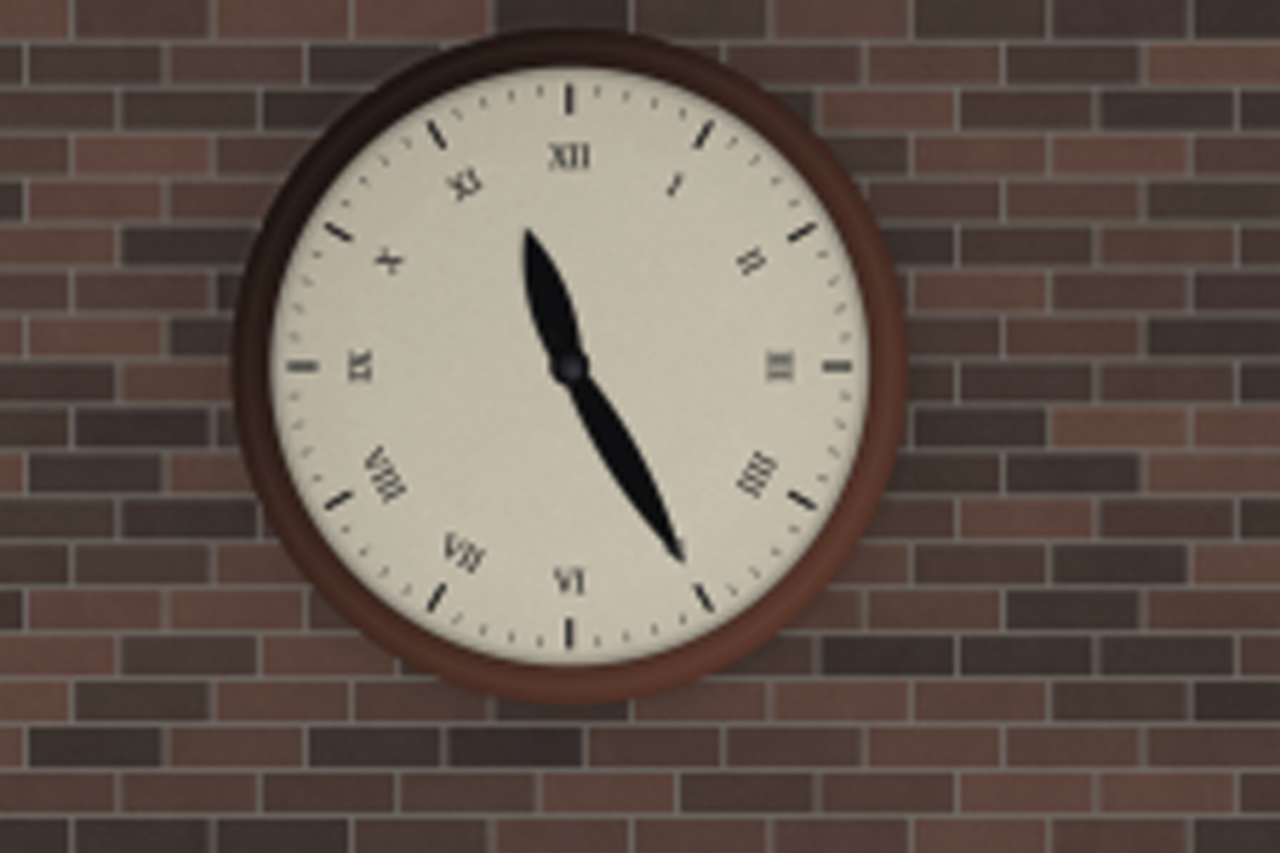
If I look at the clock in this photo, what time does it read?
11:25
